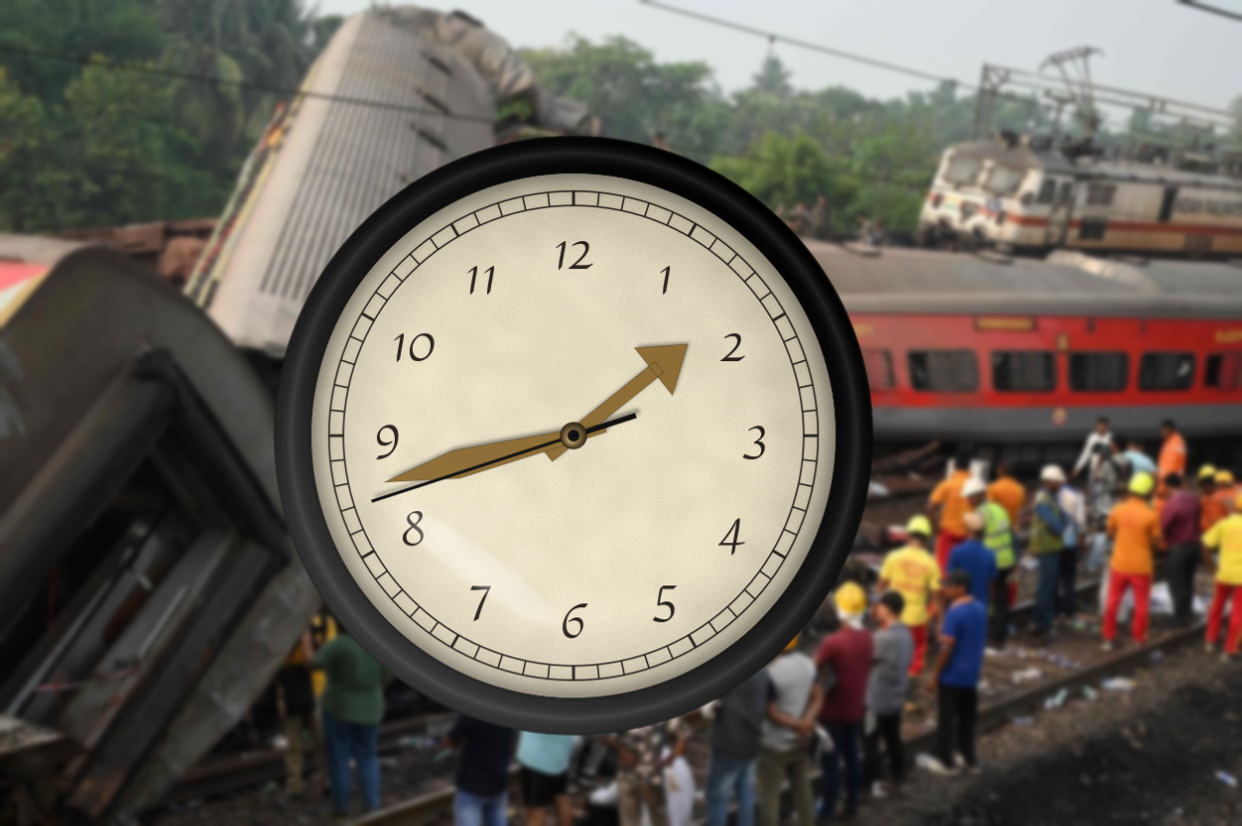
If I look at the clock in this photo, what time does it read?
1:42:42
